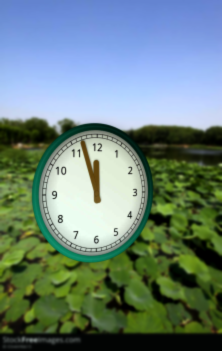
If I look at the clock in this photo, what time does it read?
11:57
